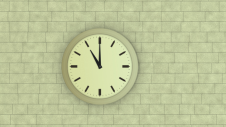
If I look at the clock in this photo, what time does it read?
11:00
